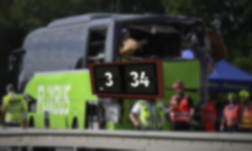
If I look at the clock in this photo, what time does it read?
3:34
